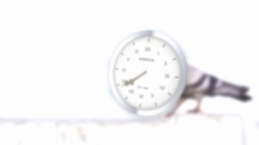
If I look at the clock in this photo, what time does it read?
7:39
